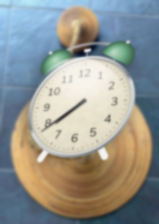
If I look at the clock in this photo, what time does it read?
7:39
